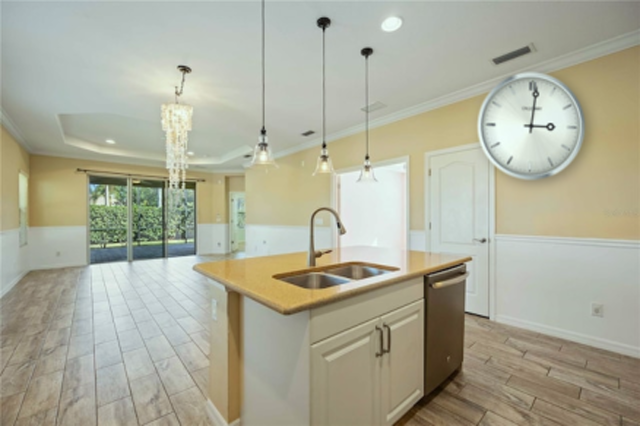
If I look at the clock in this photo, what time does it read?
3:01
